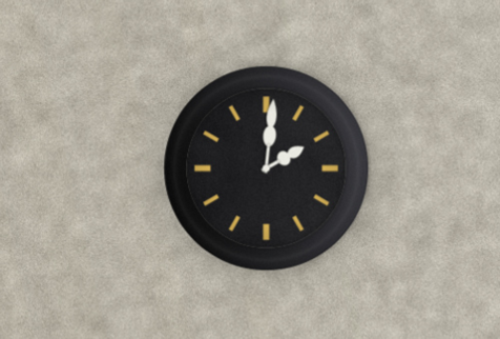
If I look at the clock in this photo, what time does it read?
2:01
